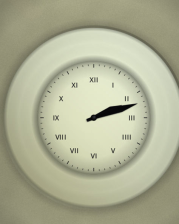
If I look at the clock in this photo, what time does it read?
2:12
